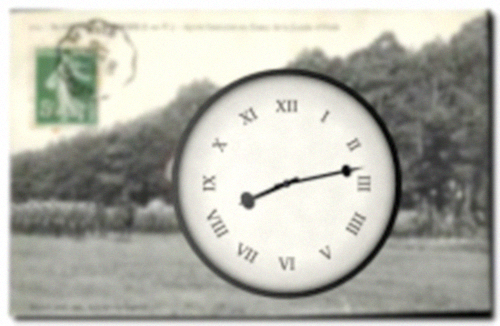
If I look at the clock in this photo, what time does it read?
8:13
